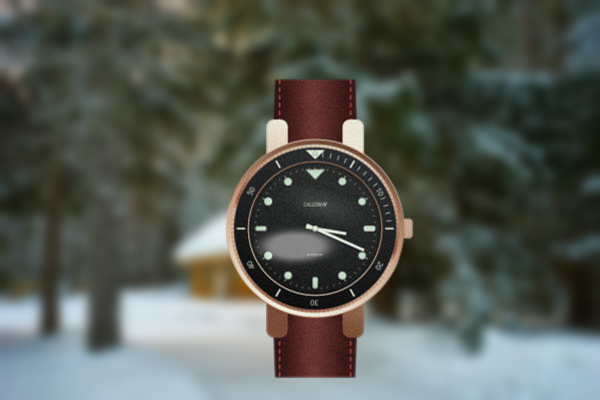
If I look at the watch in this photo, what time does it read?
3:19
